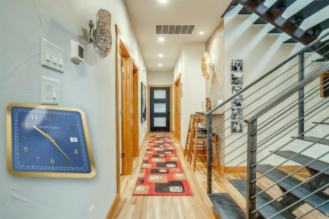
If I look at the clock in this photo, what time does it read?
10:24
